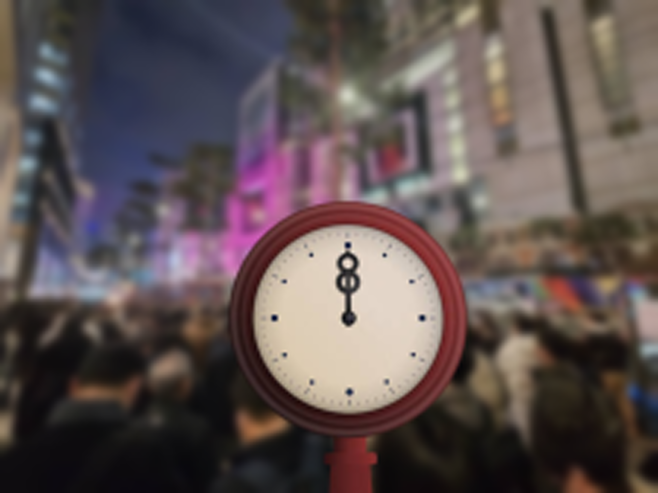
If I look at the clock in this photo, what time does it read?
12:00
